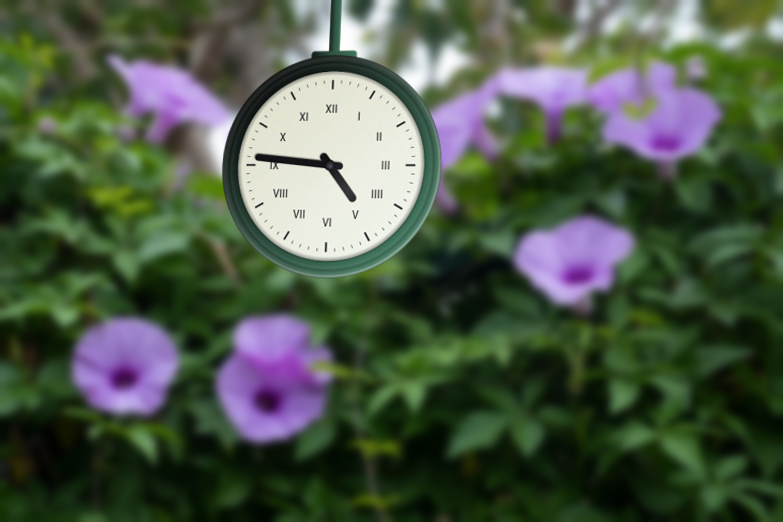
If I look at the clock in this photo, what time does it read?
4:46
